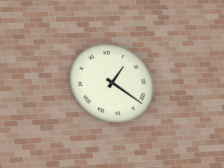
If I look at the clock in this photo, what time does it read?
1:22
